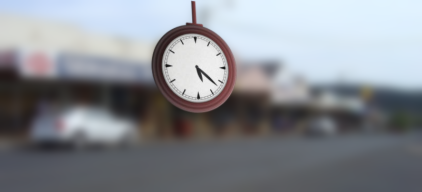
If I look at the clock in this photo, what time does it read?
5:22
